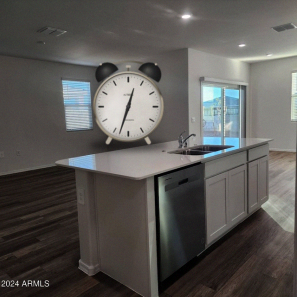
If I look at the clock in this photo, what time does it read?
12:33
